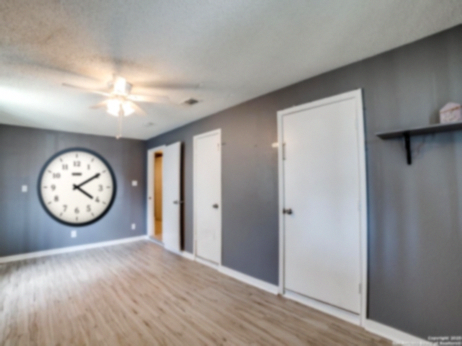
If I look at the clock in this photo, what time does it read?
4:10
